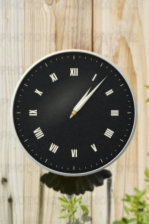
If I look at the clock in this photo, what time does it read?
1:07
